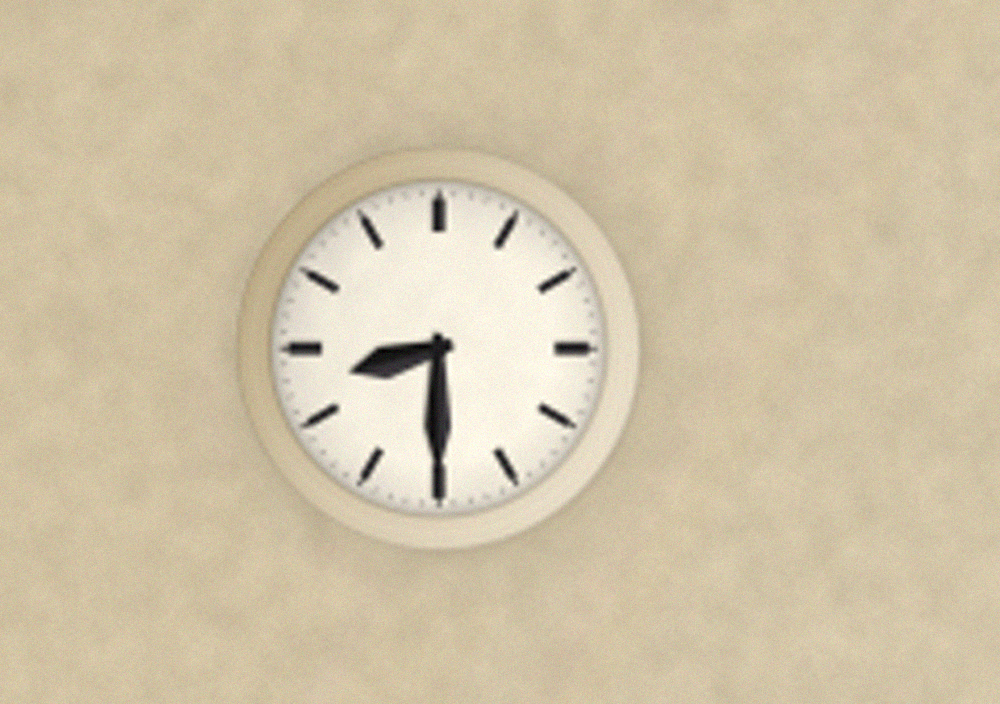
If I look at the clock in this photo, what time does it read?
8:30
